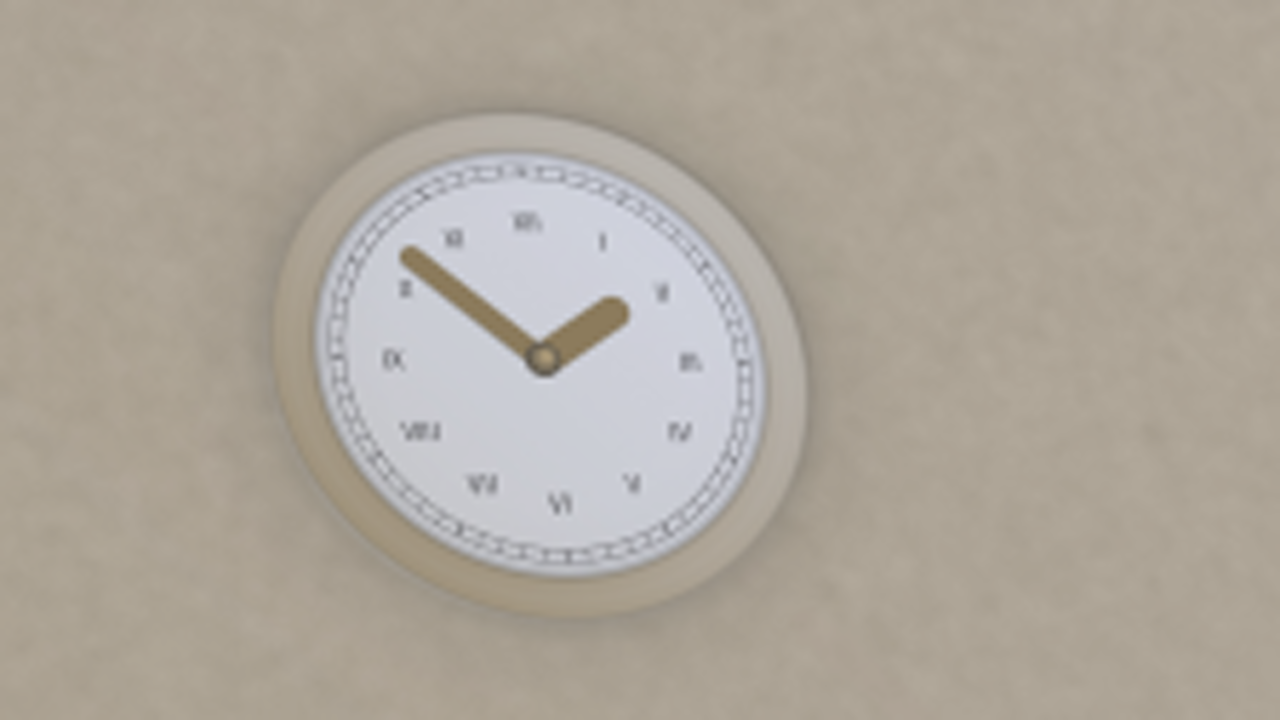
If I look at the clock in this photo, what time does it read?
1:52
